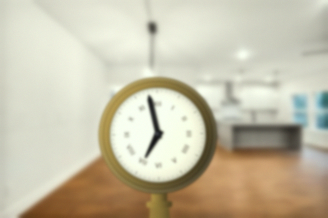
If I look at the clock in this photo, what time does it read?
6:58
